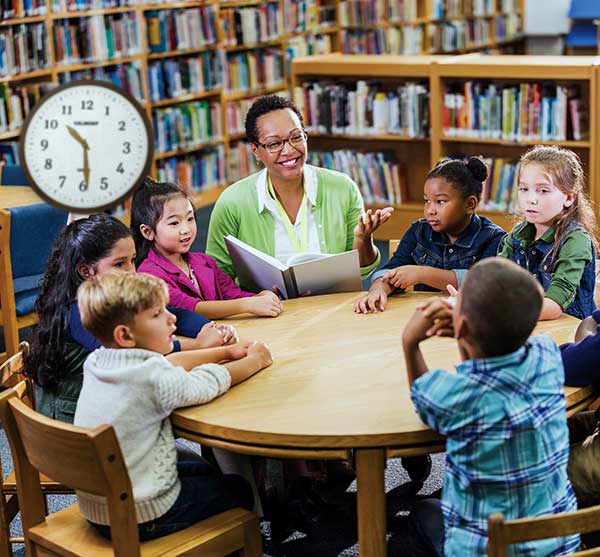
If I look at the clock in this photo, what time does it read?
10:29
